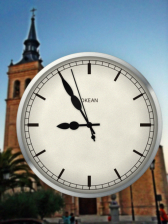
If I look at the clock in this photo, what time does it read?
8:54:57
